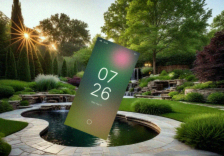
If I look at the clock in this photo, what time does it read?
7:26
